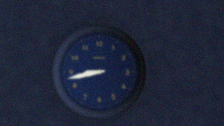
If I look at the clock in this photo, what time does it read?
8:43
